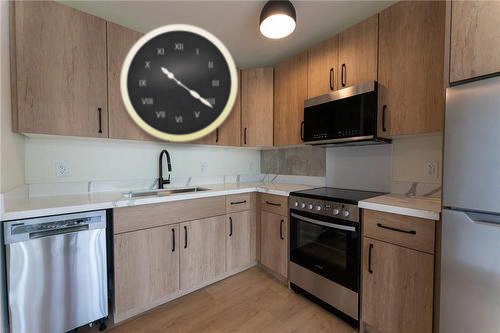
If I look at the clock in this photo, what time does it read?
10:21
